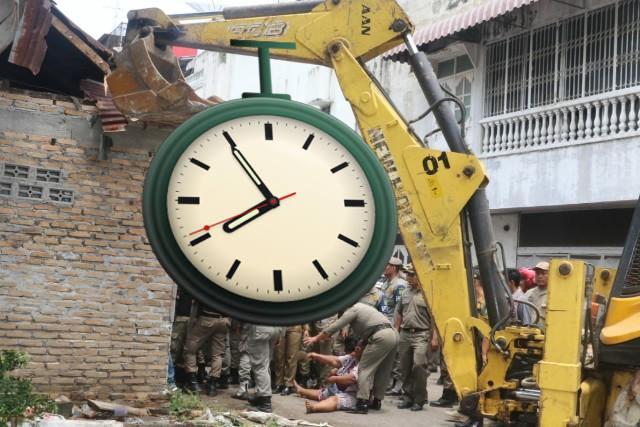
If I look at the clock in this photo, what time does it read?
7:54:41
